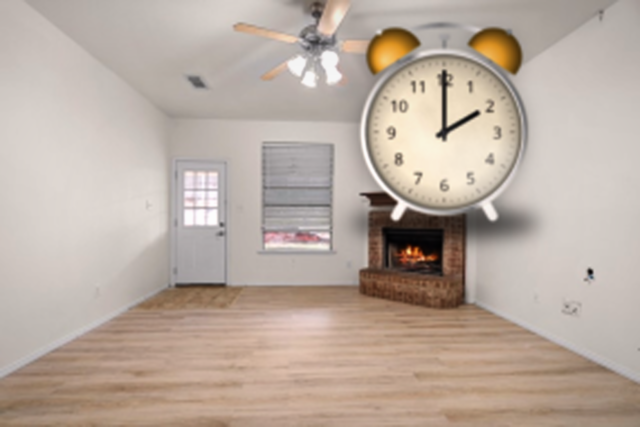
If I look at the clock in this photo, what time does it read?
2:00
